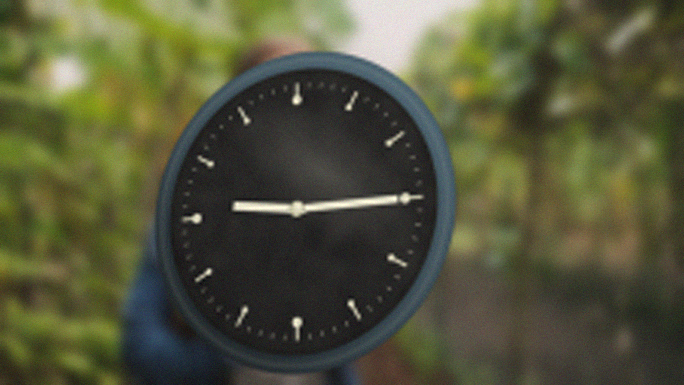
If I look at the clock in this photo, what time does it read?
9:15
